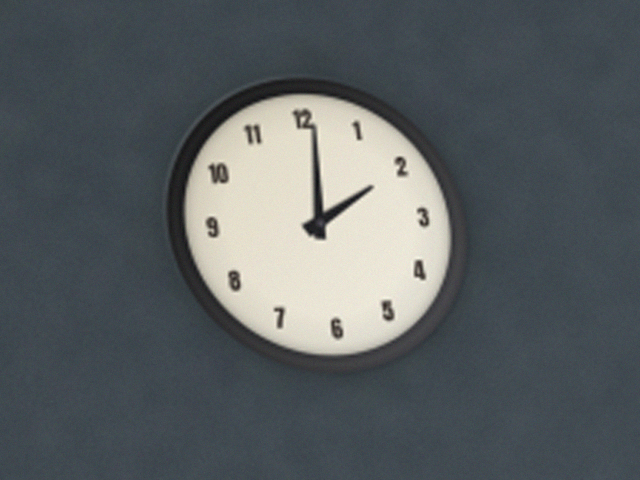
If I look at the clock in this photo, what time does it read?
2:01
